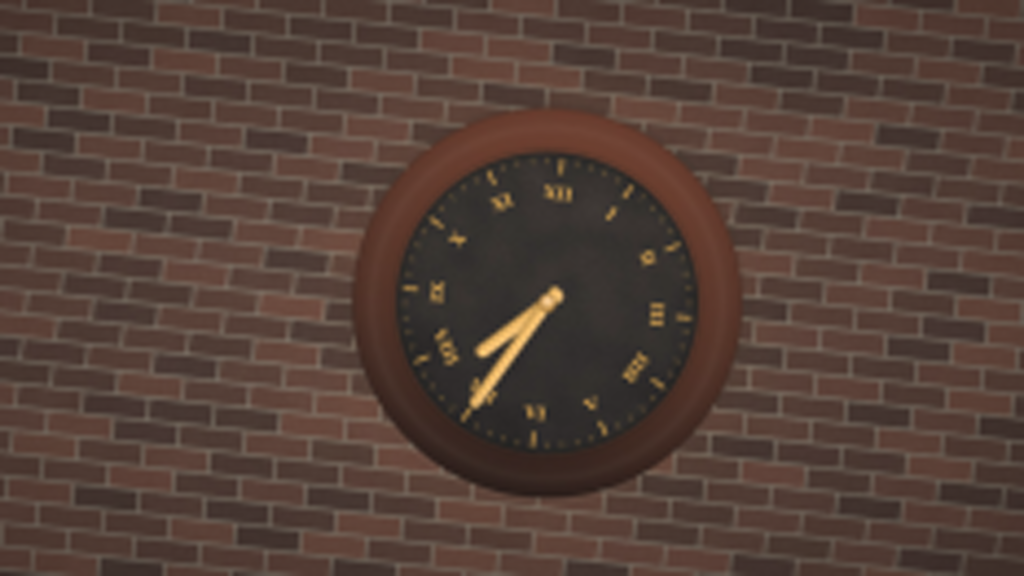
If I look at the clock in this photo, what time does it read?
7:35
